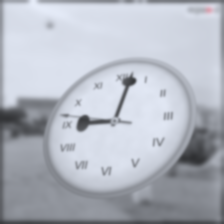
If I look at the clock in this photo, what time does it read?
9:01:47
